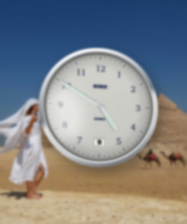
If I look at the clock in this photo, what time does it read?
4:50
